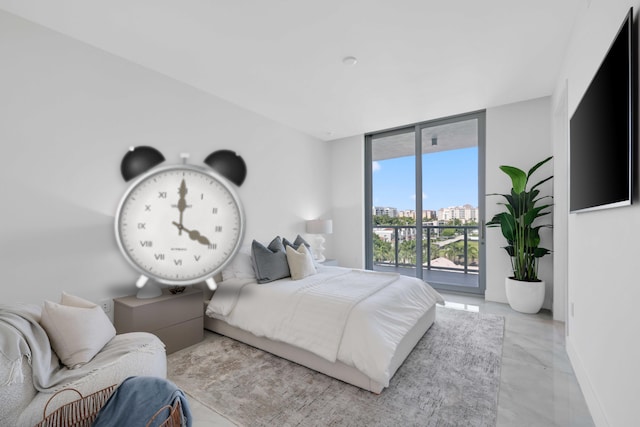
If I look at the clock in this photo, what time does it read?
4:00
